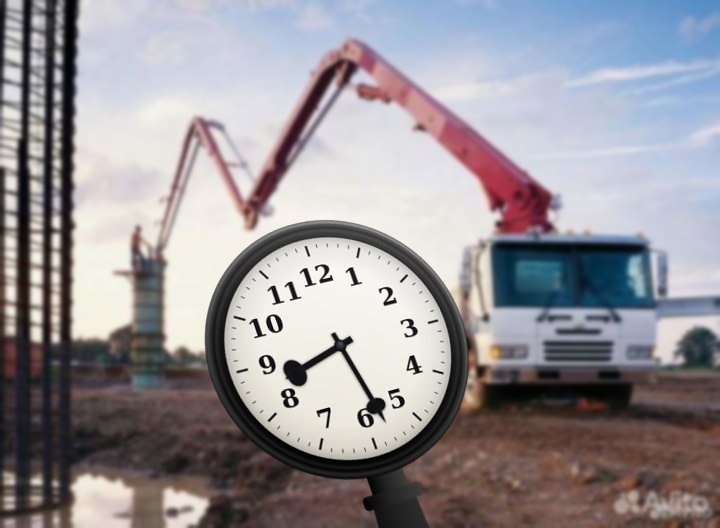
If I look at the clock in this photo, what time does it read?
8:28
